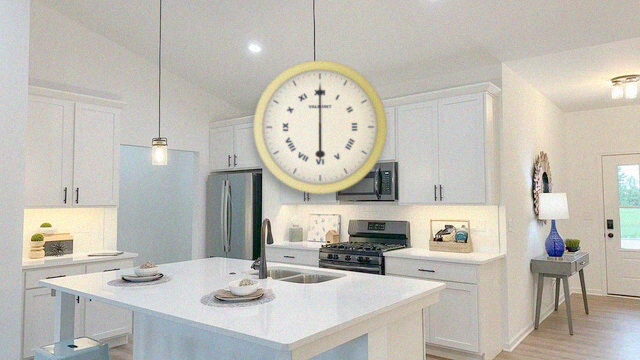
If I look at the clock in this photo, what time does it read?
6:00
